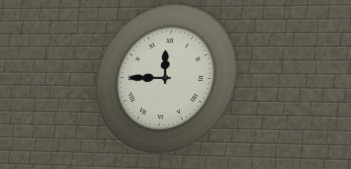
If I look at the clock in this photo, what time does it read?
11:45
